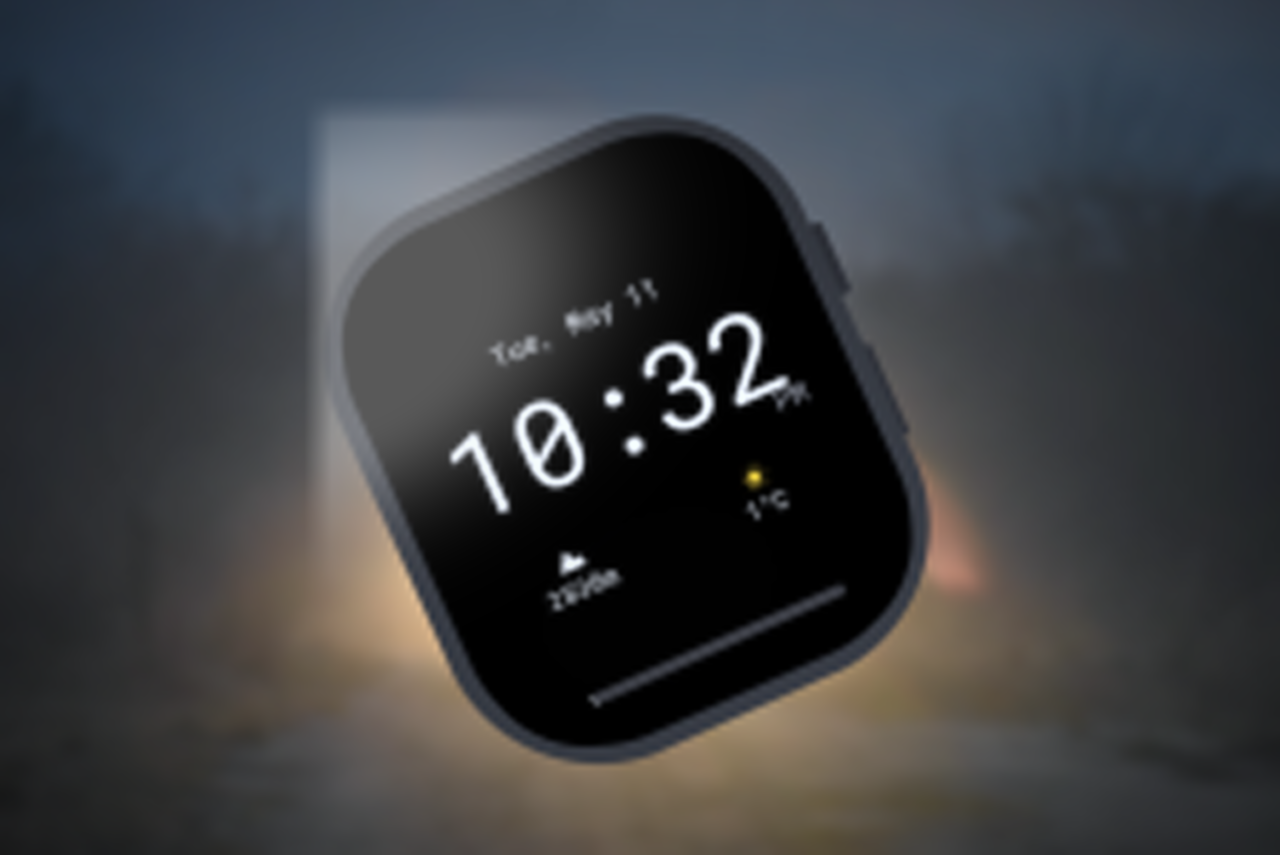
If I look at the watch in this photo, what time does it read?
10:32
